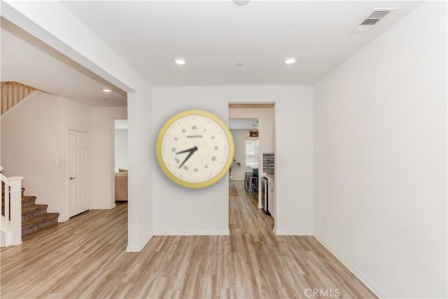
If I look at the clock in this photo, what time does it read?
8:37
